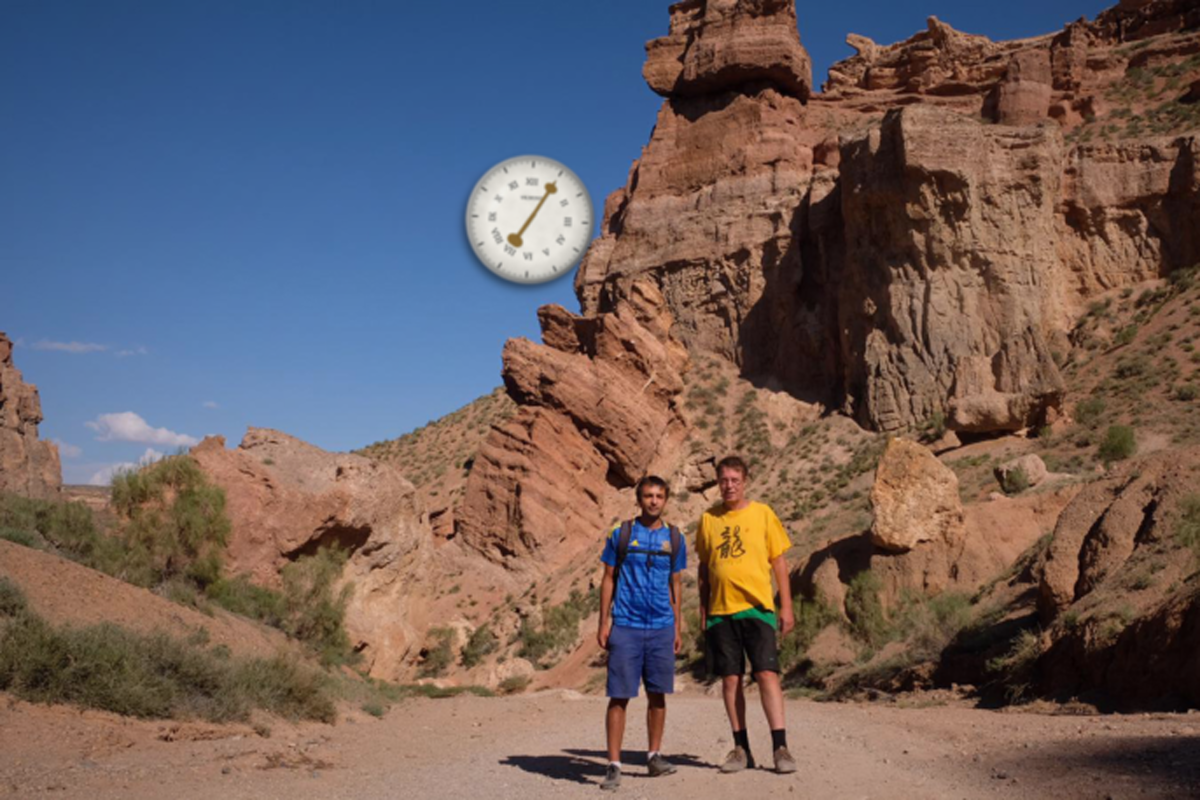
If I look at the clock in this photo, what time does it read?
7:05
